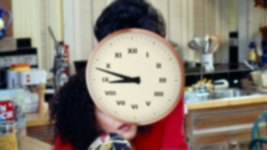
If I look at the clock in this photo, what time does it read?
8:48
